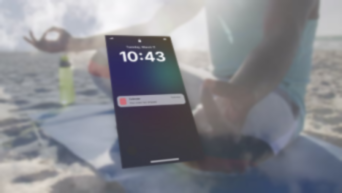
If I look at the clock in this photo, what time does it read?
10:43
